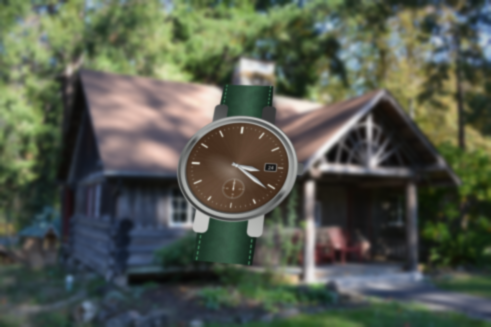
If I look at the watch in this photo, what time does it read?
3:21
